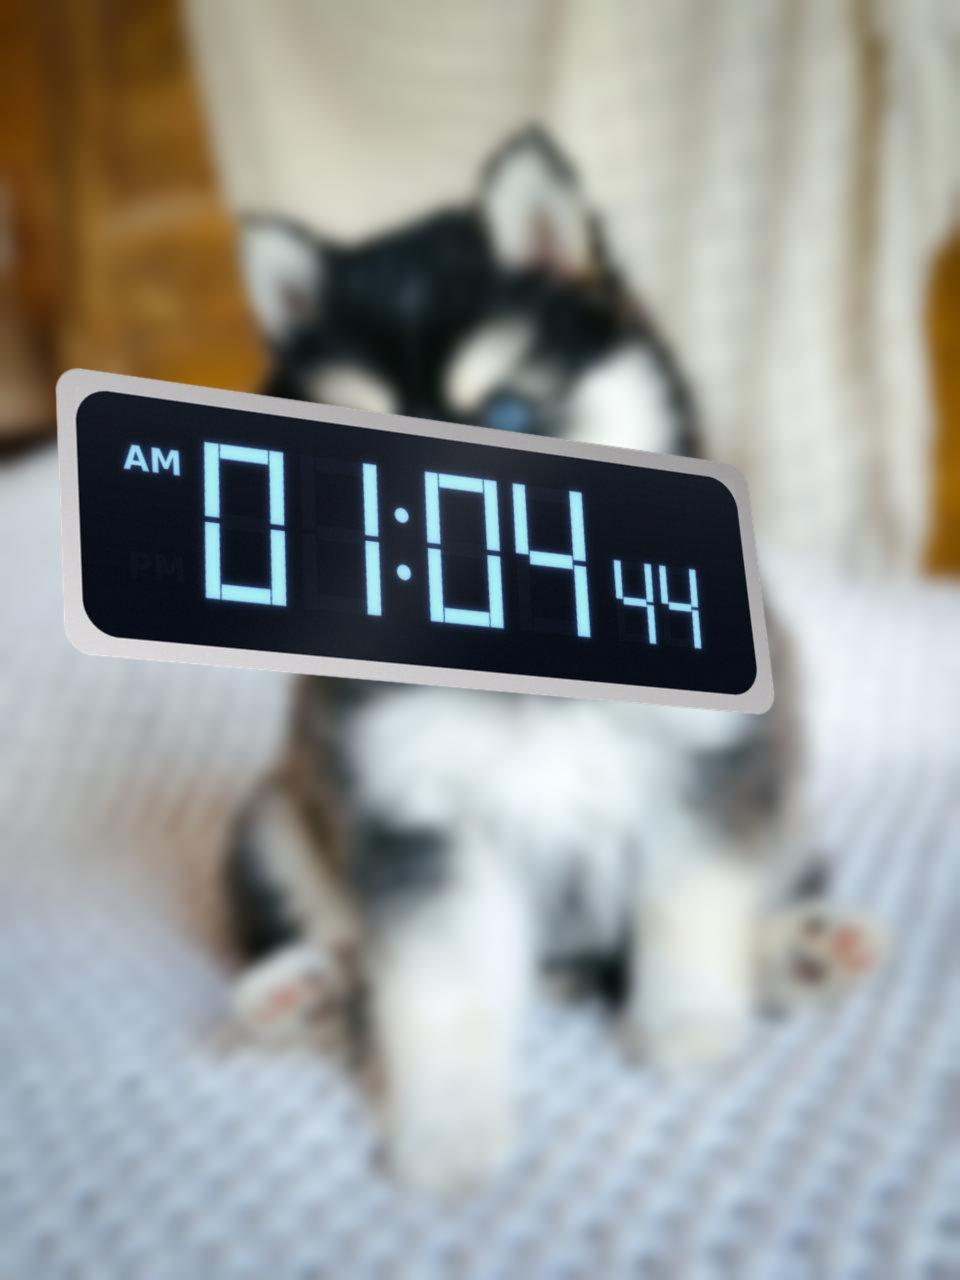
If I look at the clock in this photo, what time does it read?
1:04:44
